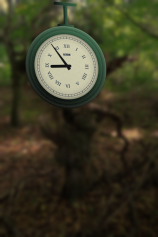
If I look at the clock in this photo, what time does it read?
8:54
